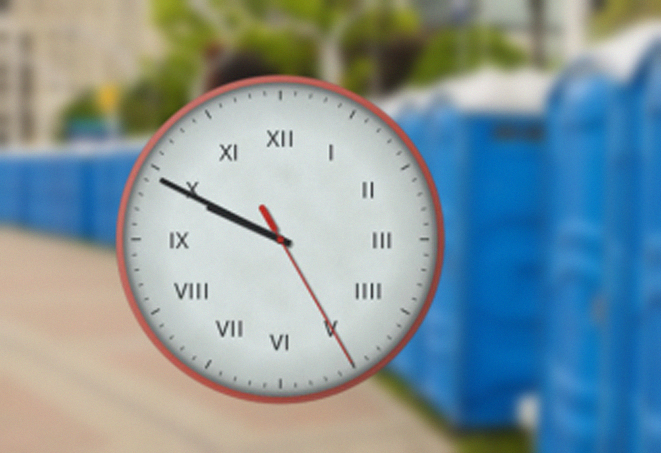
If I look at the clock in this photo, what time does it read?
9:49:25
